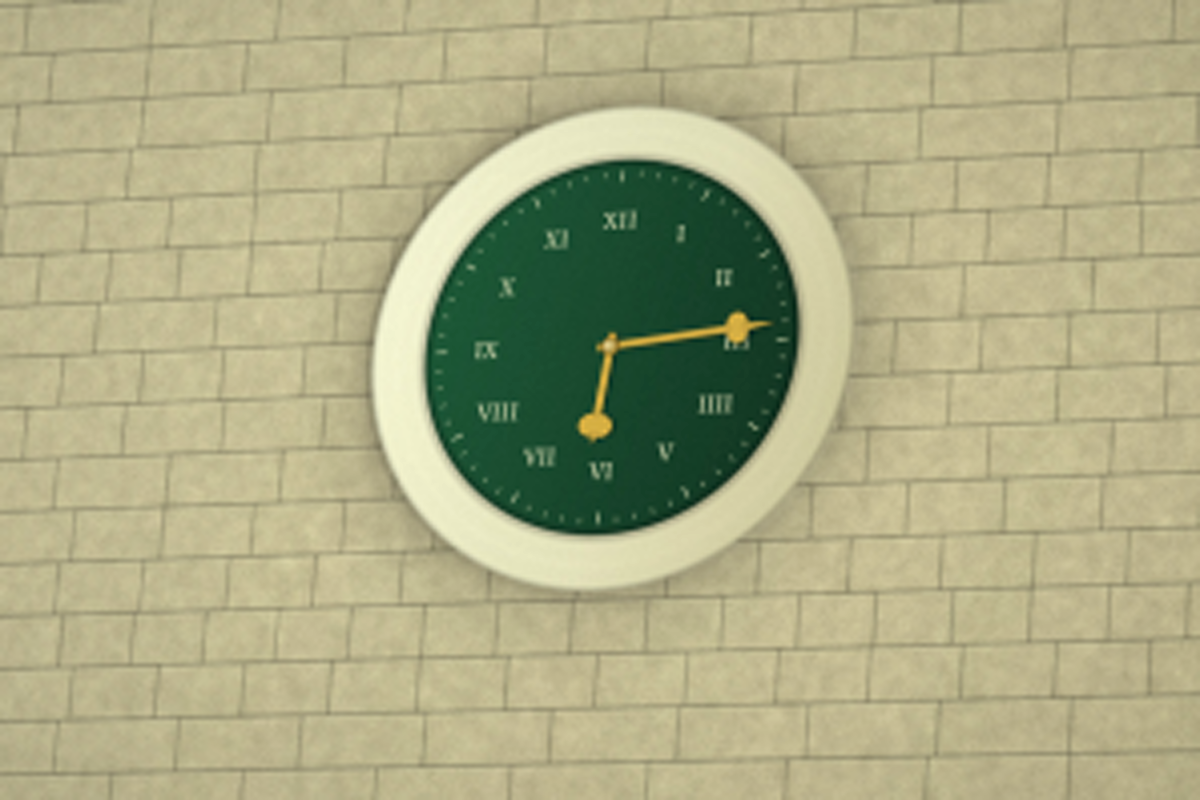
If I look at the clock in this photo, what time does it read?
6:14
